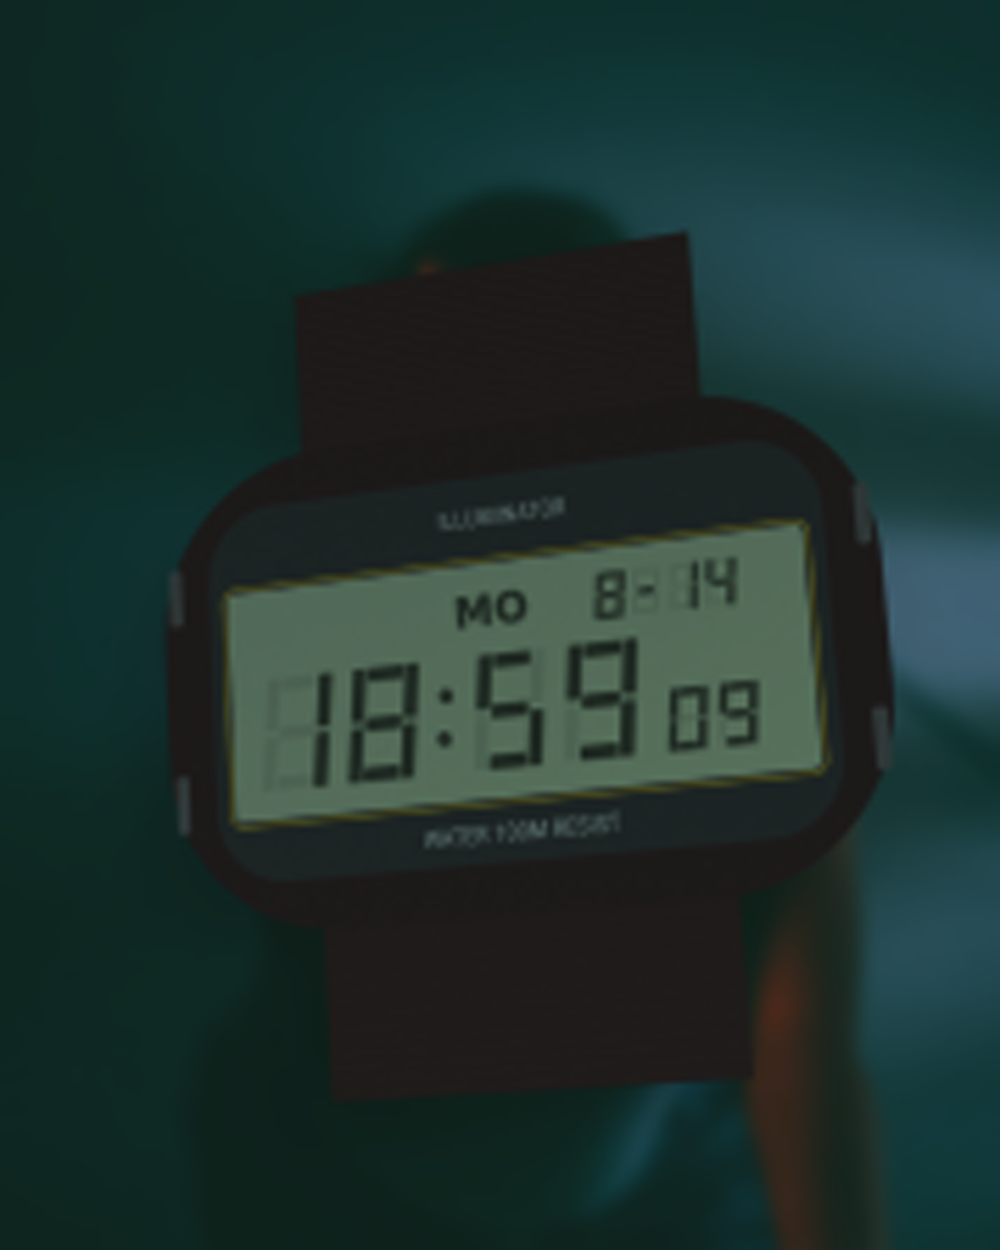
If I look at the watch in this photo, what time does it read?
18:59:09
